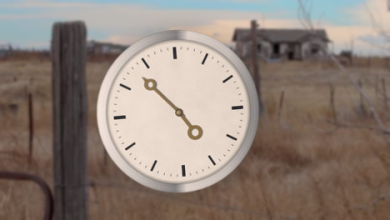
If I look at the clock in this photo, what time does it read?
4:53
